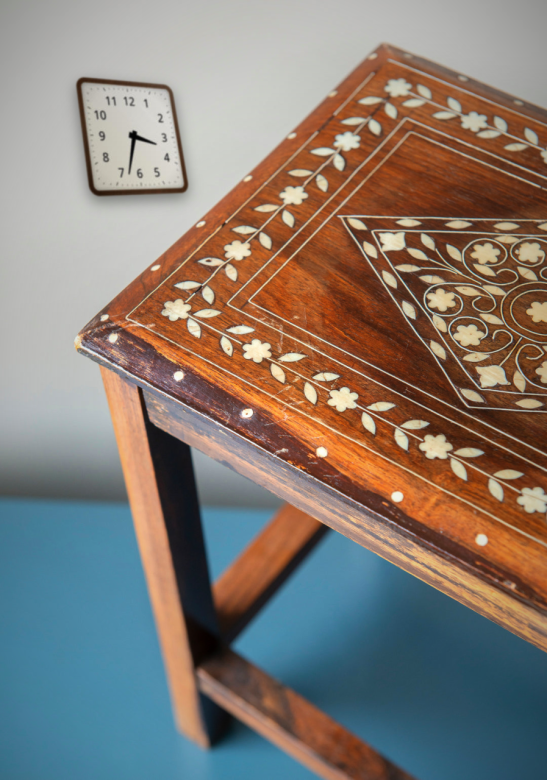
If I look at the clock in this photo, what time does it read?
3:33
